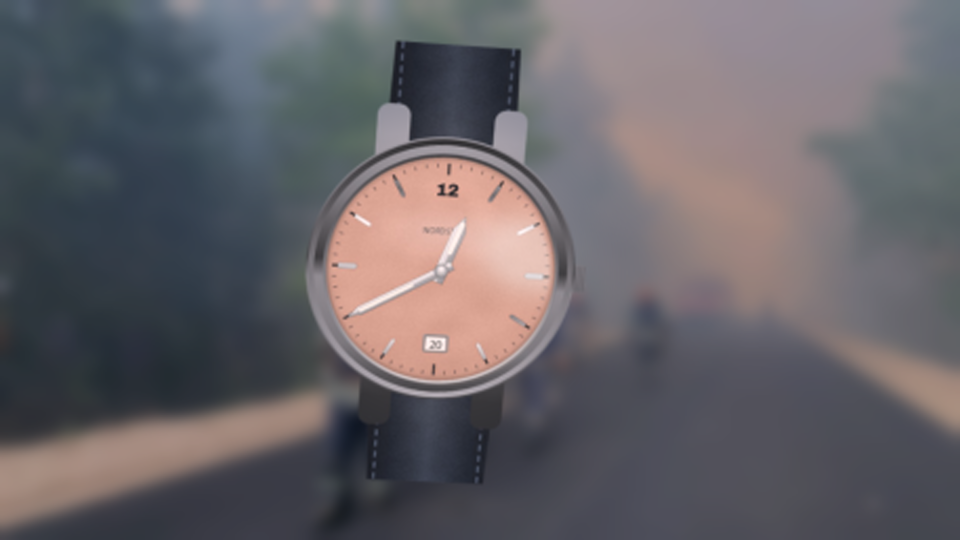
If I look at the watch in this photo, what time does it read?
12:40
